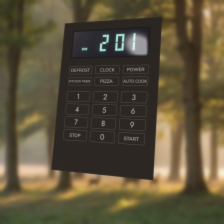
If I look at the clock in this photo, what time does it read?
2:01
